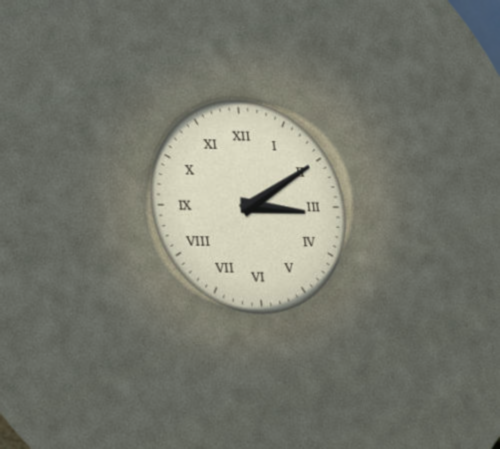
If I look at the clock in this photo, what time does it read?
3:10
